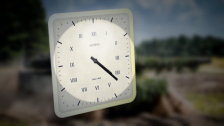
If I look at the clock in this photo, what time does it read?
4:22
